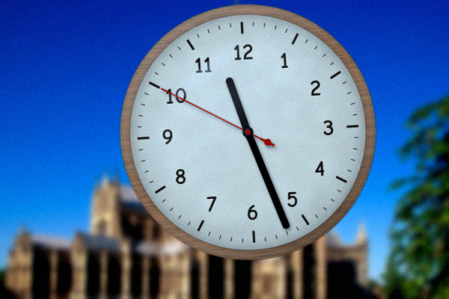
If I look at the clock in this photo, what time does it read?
11:26:50
